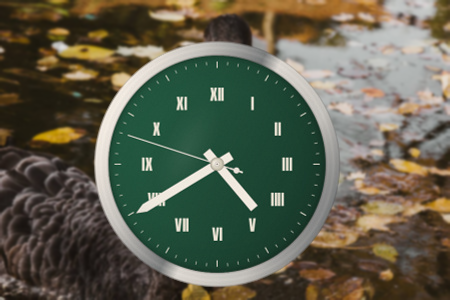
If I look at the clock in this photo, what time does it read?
4:39:48
